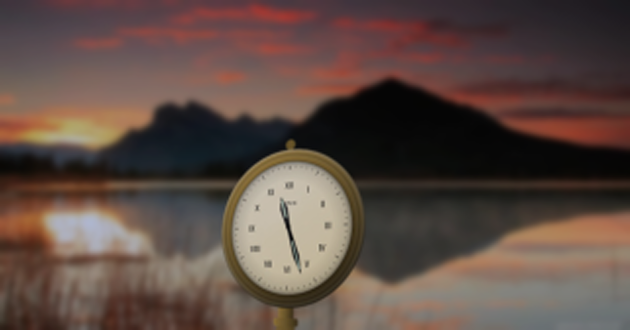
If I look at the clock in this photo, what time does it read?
11:27
